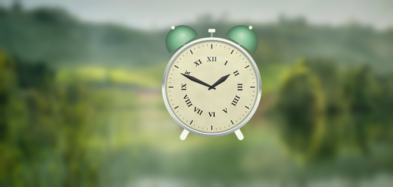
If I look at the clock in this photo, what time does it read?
1:49
